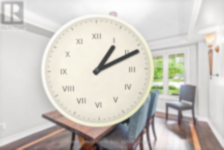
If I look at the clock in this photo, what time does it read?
1:11
